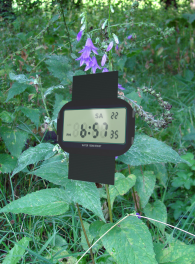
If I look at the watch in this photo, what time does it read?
6:57:35
